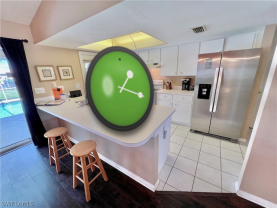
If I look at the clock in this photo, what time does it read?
1:18
